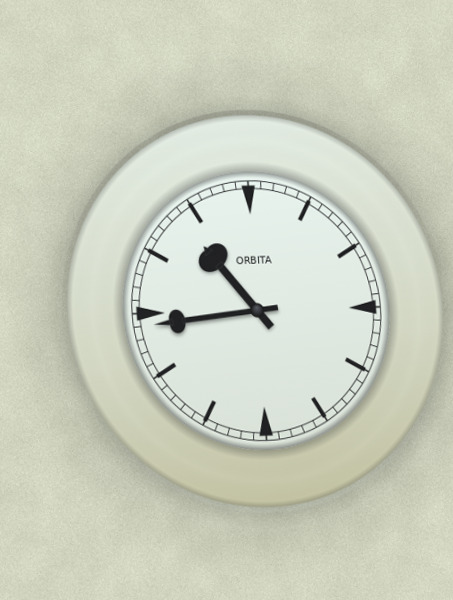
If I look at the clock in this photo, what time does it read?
10:44
